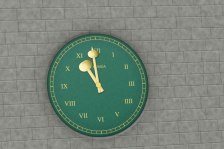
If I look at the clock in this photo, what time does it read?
10:59
